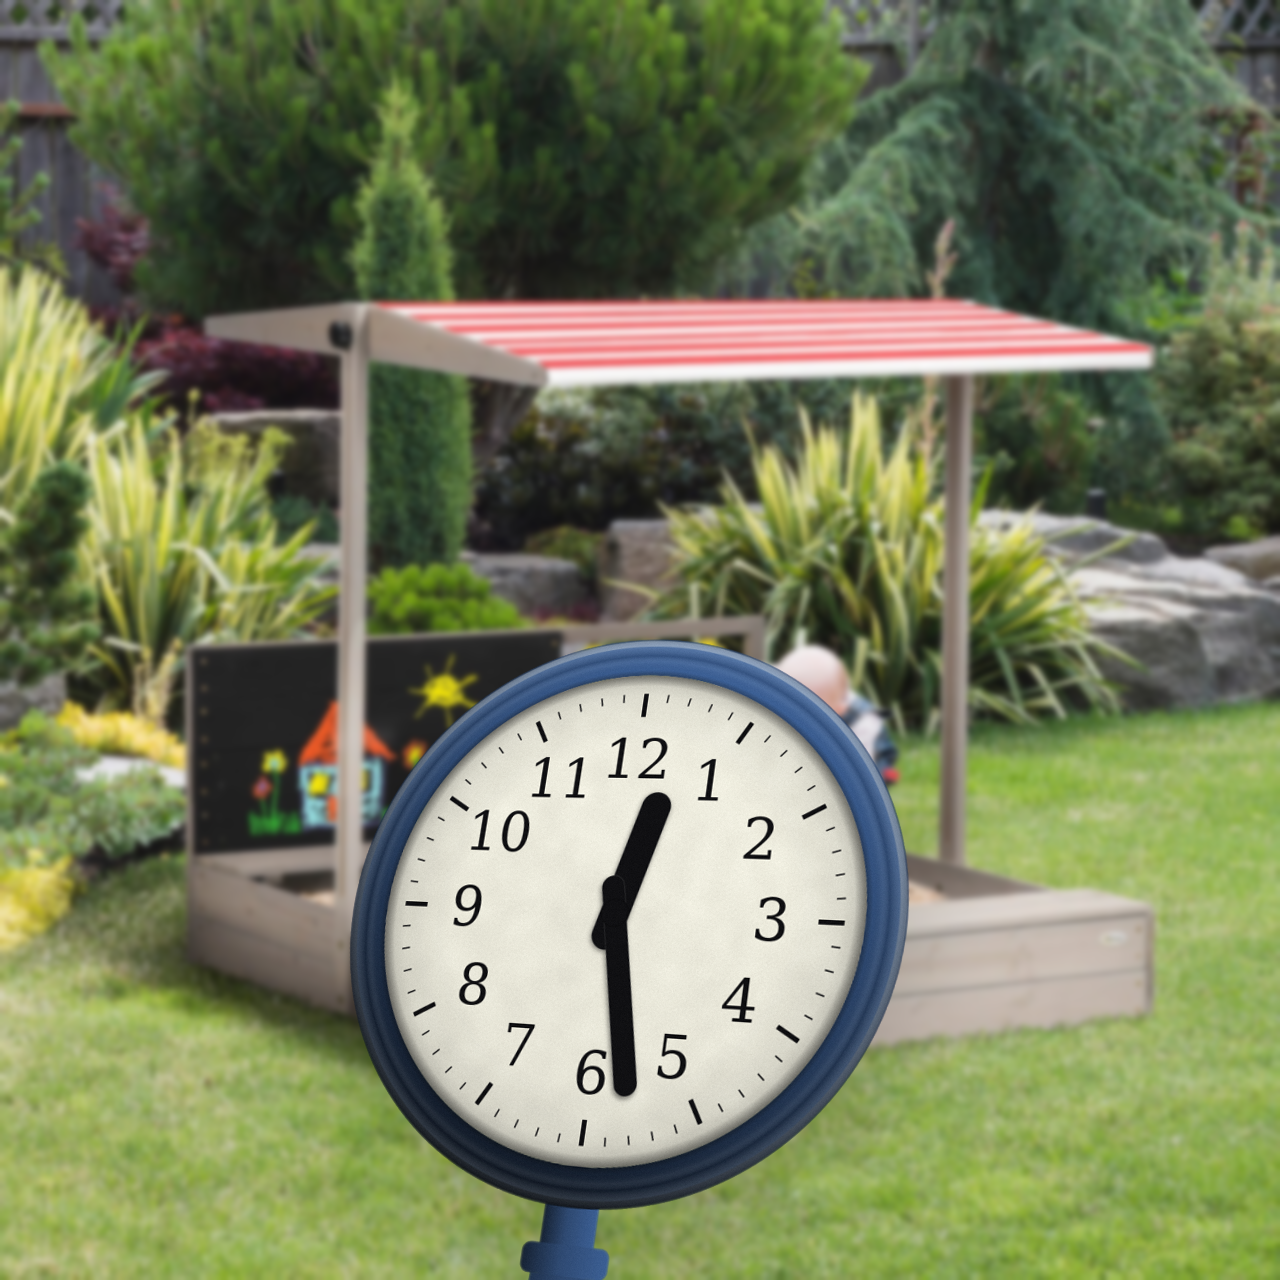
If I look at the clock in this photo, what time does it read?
12:28
